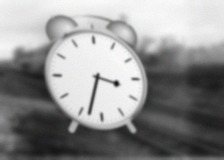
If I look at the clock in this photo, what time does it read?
3:33
